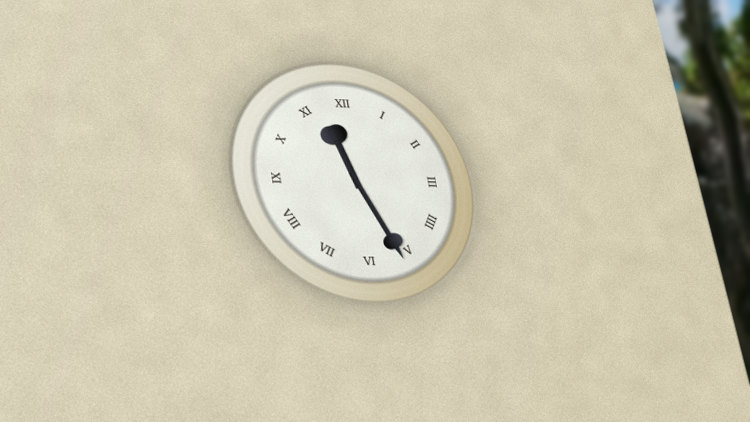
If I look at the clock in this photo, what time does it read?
11:26
